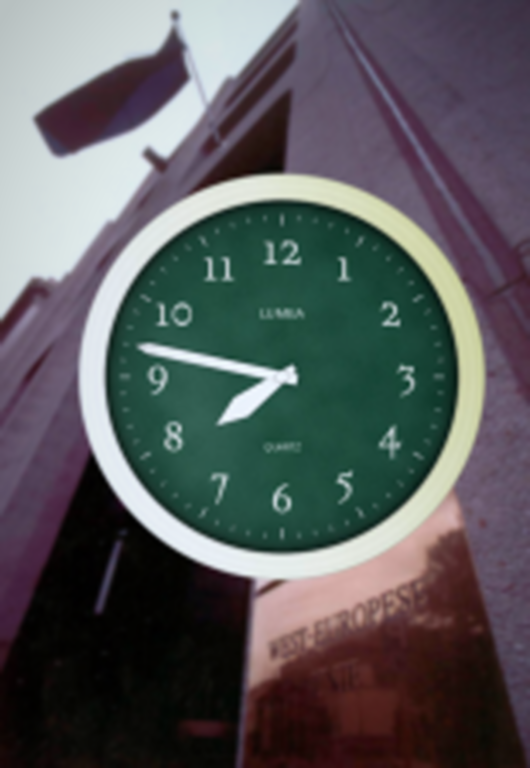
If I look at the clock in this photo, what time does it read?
7:47
